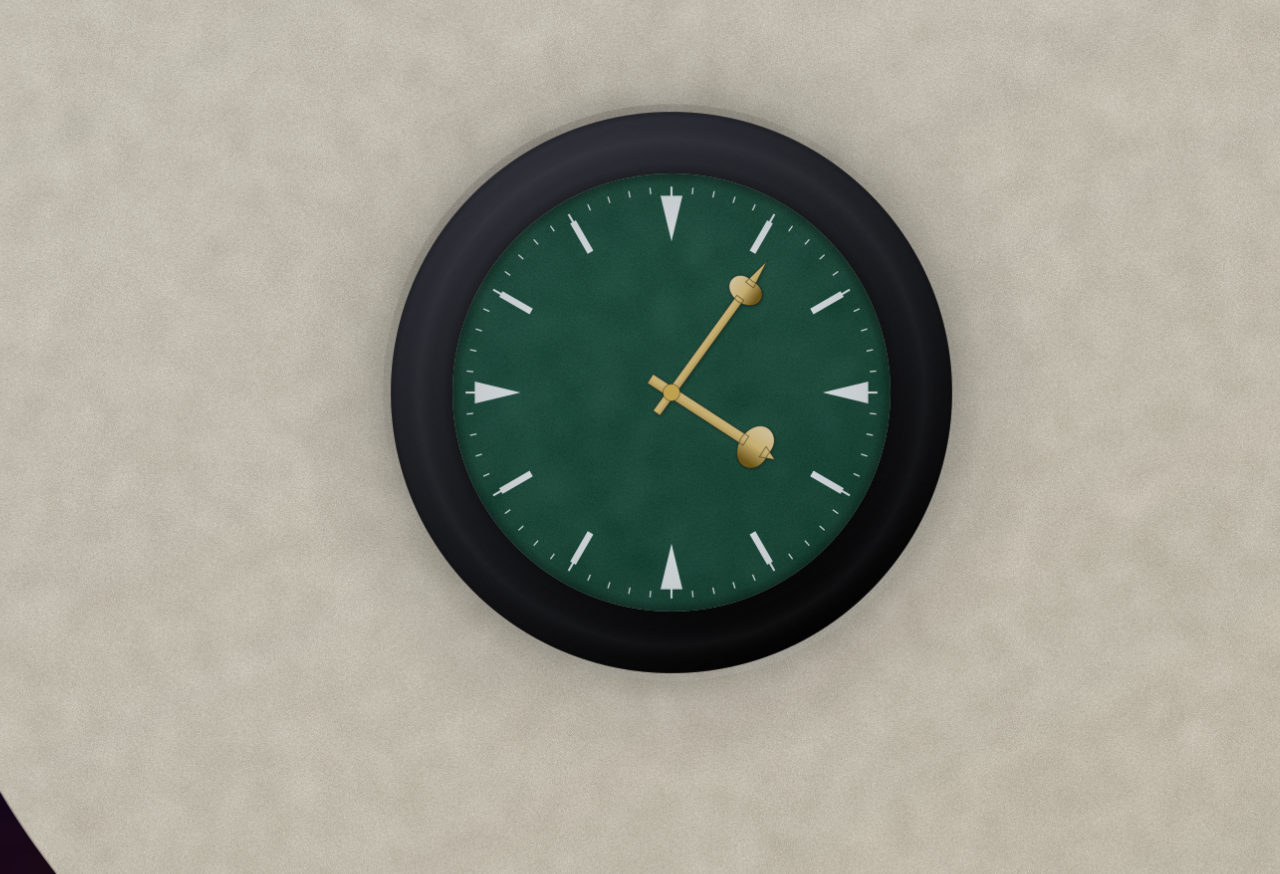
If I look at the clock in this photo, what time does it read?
4:06
